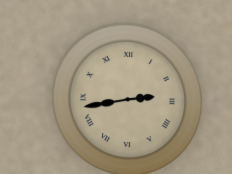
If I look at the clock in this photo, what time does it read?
2:43
